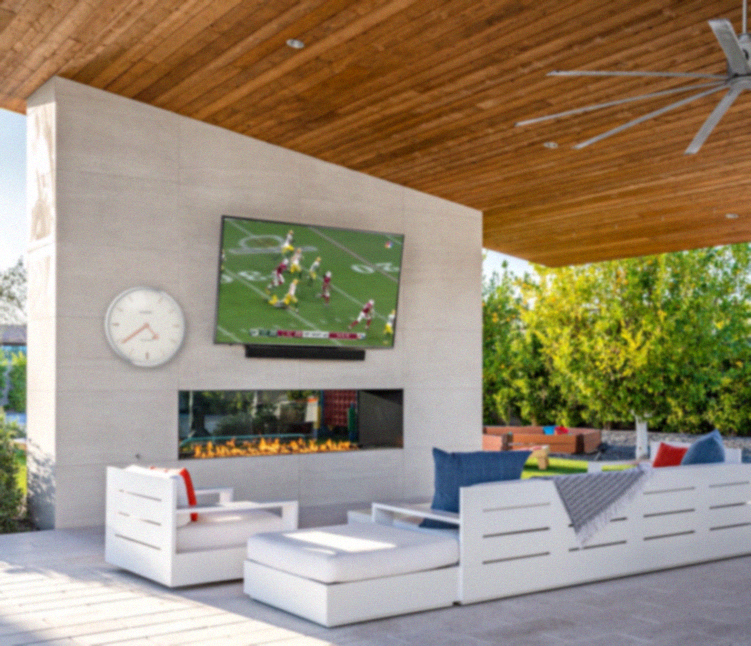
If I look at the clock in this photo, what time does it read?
4:39
